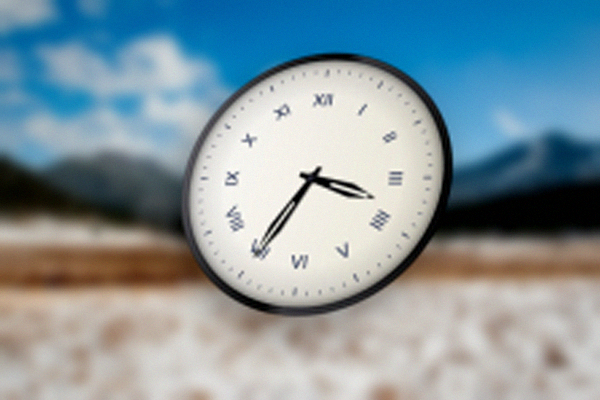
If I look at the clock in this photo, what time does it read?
3:35
